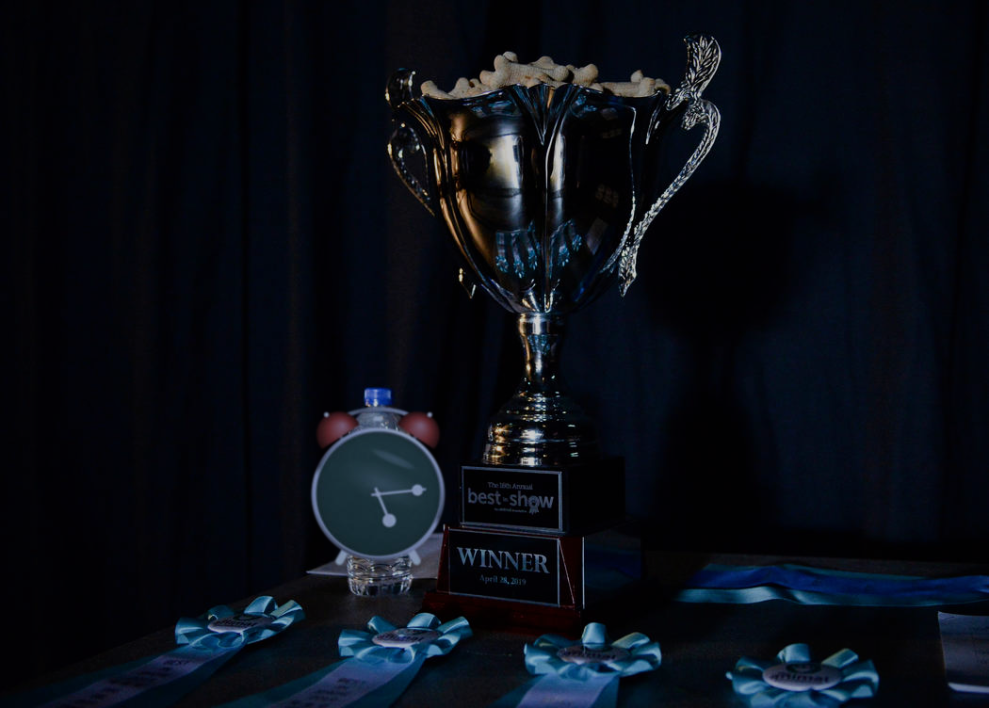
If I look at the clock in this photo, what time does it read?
5:14
